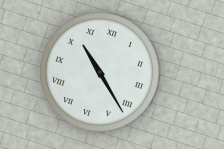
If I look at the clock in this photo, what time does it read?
10:22
